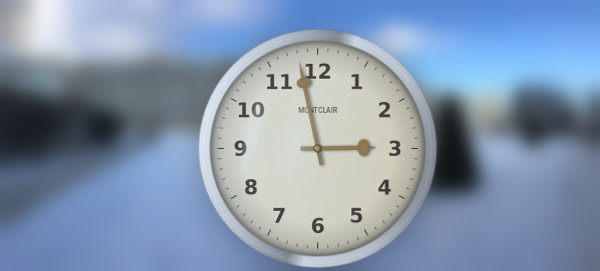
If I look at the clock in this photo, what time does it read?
2:58
